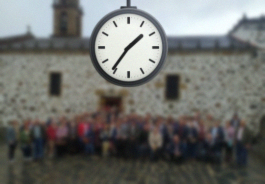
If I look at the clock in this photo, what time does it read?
1:36
